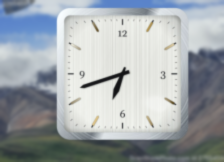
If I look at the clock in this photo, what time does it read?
6:42
